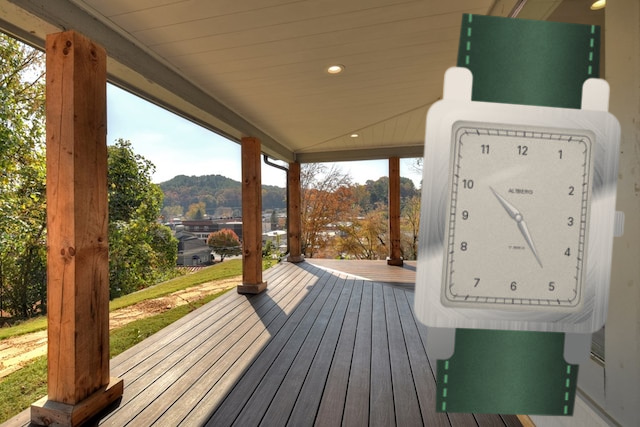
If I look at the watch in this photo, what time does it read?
10:25
